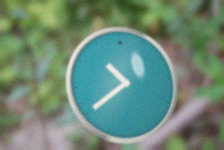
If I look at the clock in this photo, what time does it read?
10:40
